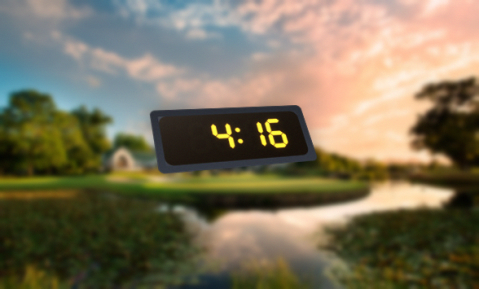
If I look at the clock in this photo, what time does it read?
4:16
